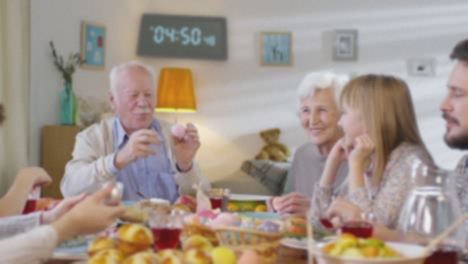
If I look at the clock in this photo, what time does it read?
4:50
